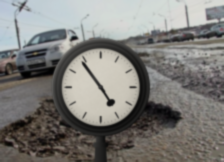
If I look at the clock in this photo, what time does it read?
4:54
